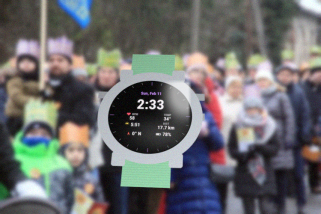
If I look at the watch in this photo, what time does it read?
2:33
